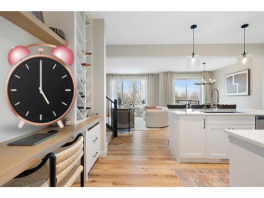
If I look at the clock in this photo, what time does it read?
5:00
